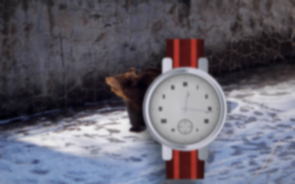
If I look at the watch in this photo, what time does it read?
12:16
